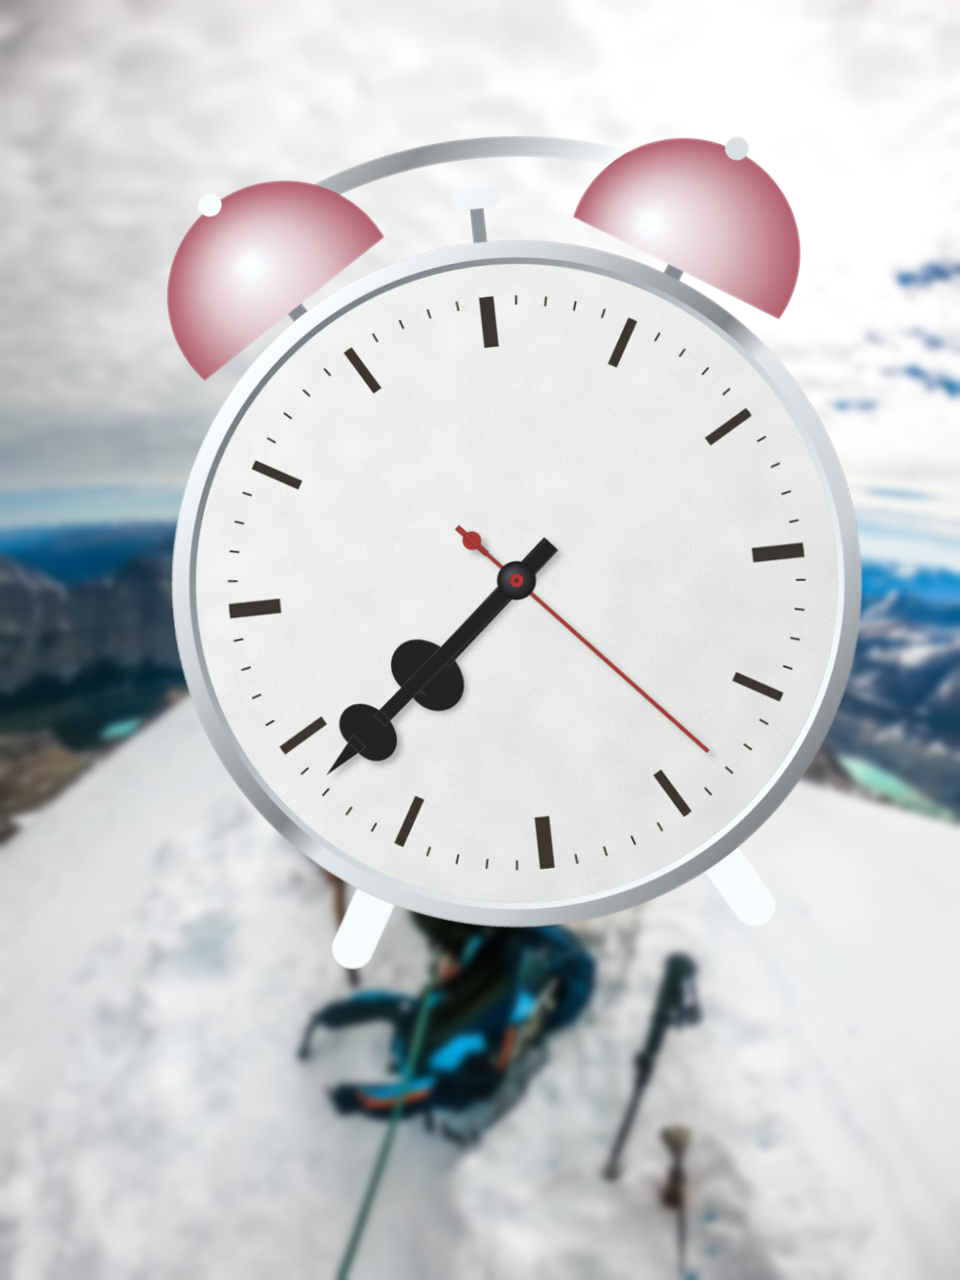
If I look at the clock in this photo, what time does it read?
7:38:23
